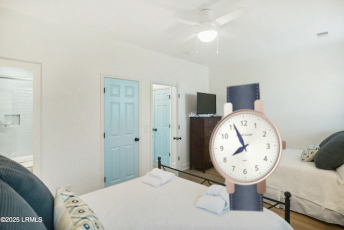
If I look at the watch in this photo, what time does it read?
7:56
